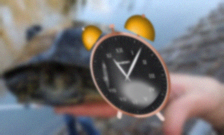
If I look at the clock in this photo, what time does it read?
11:07
